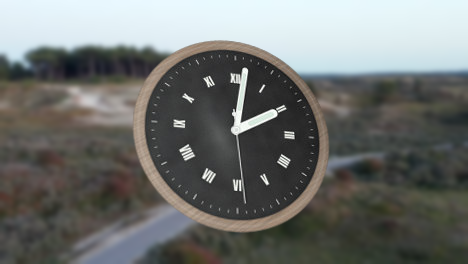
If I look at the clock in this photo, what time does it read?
2:01:29
